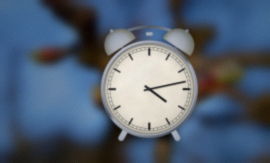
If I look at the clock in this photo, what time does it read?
4:13
